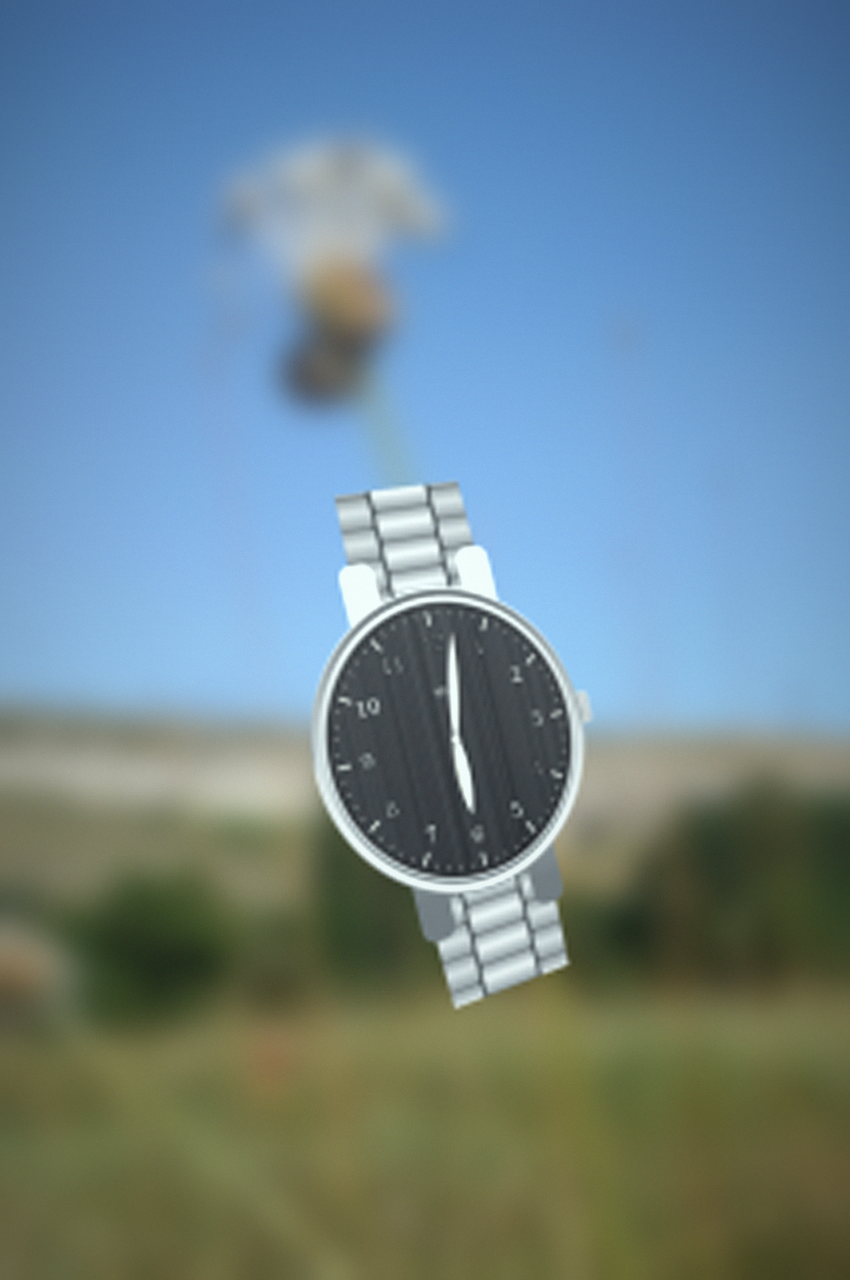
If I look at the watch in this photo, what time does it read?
6:02
